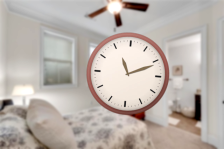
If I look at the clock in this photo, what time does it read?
11:11
